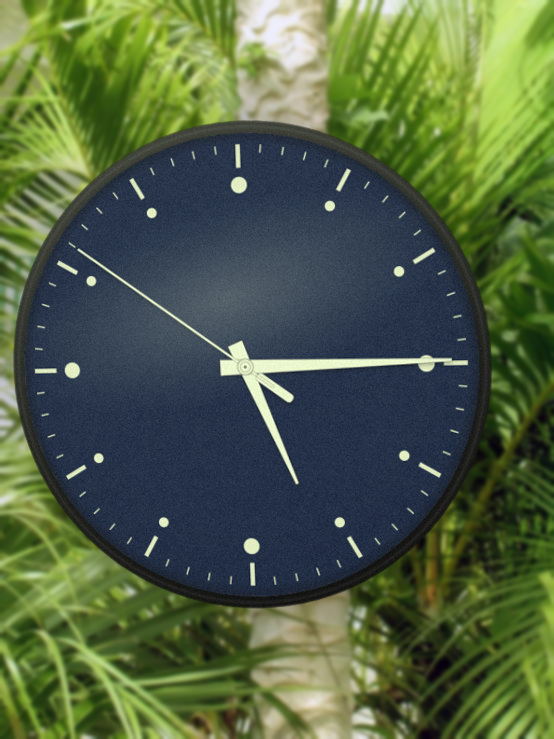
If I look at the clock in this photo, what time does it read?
5:14:51
